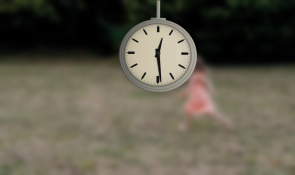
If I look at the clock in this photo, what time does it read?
12:29
